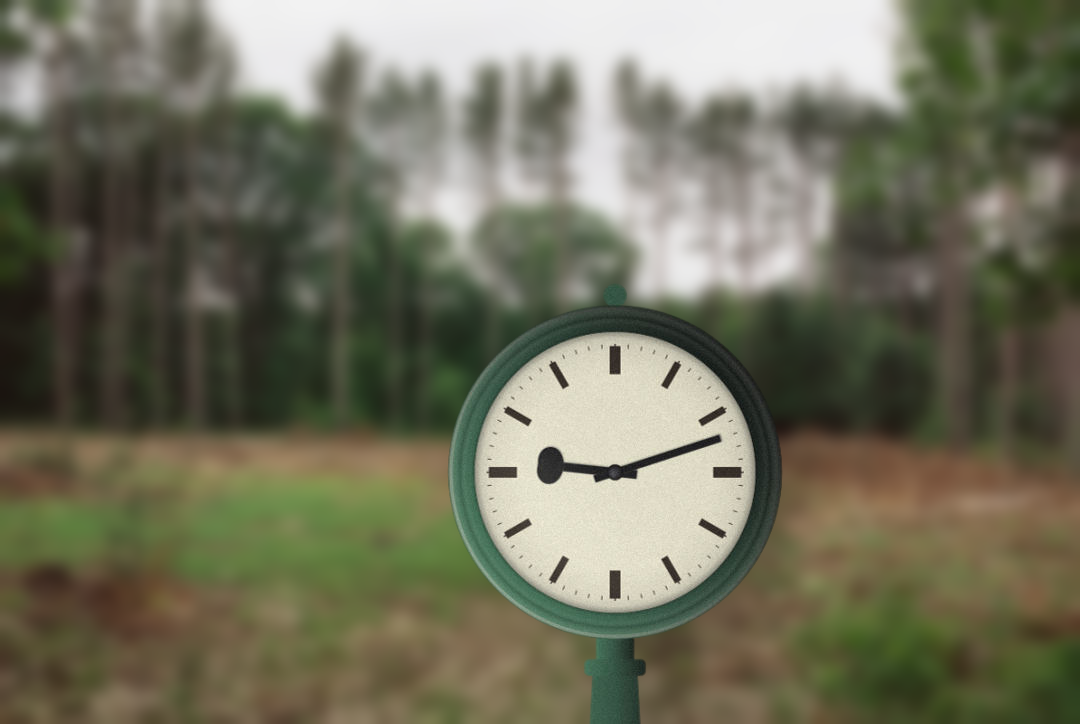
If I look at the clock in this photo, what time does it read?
9:12
